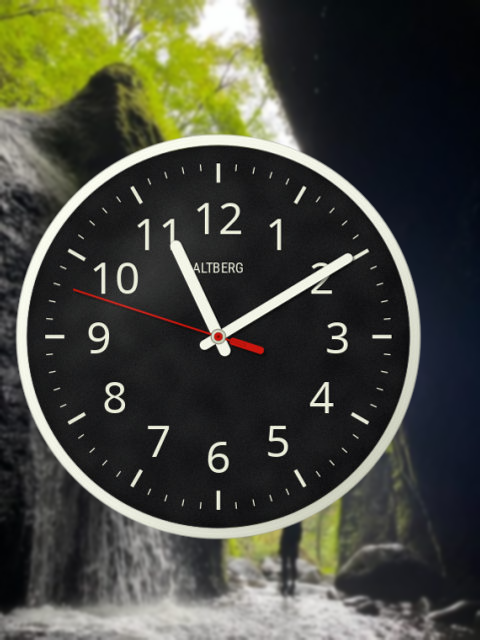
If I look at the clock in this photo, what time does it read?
11:09:48
